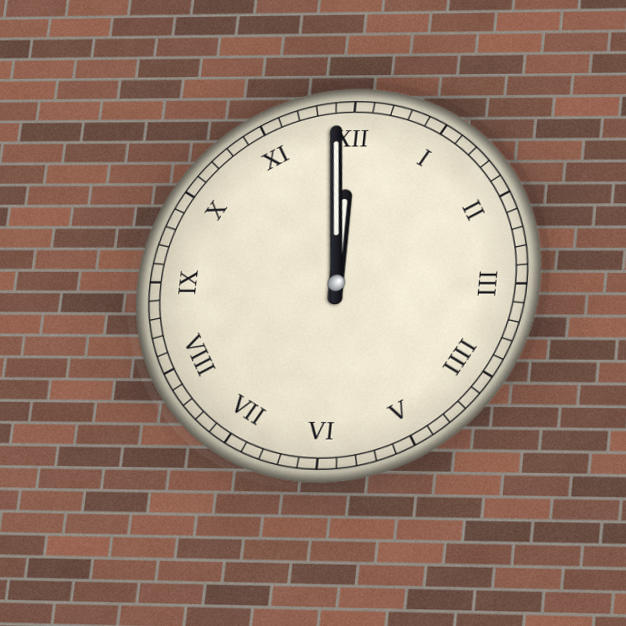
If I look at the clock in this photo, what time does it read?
11:59
